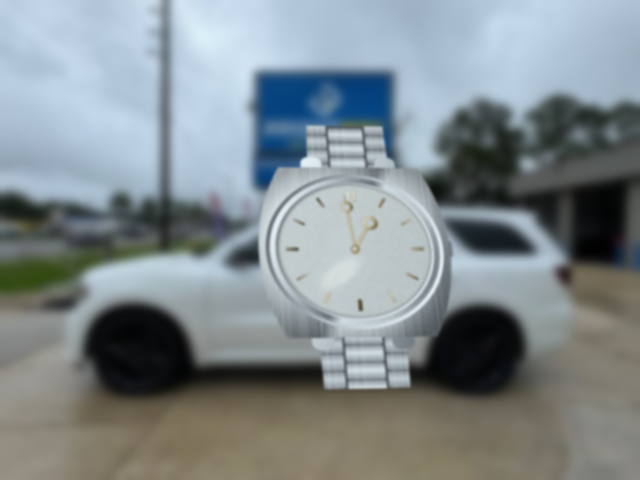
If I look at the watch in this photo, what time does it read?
12:59
